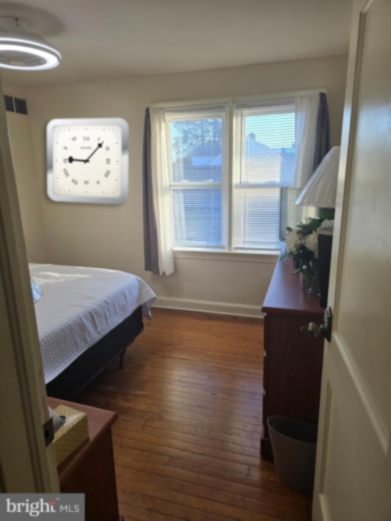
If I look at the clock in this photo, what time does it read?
9:07
